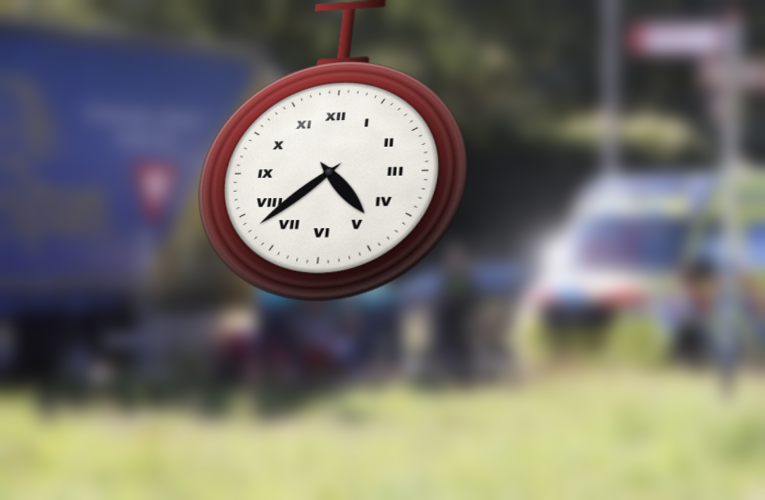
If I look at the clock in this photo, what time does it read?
4:38
